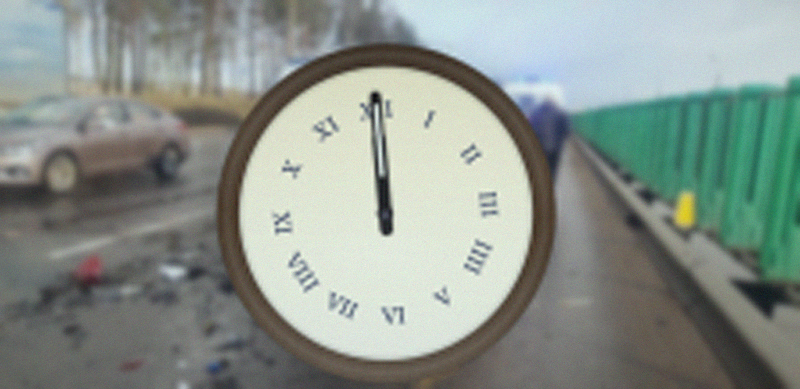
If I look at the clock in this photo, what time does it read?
12:00
